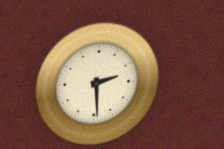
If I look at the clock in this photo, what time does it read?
2:29
